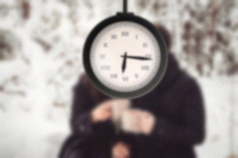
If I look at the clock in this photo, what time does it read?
6:16
